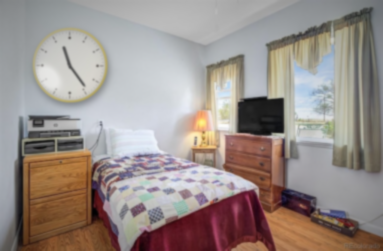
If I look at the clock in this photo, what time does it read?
11:24
